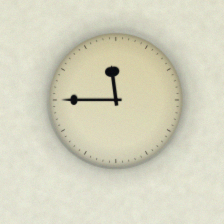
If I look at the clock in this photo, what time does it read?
11:45
